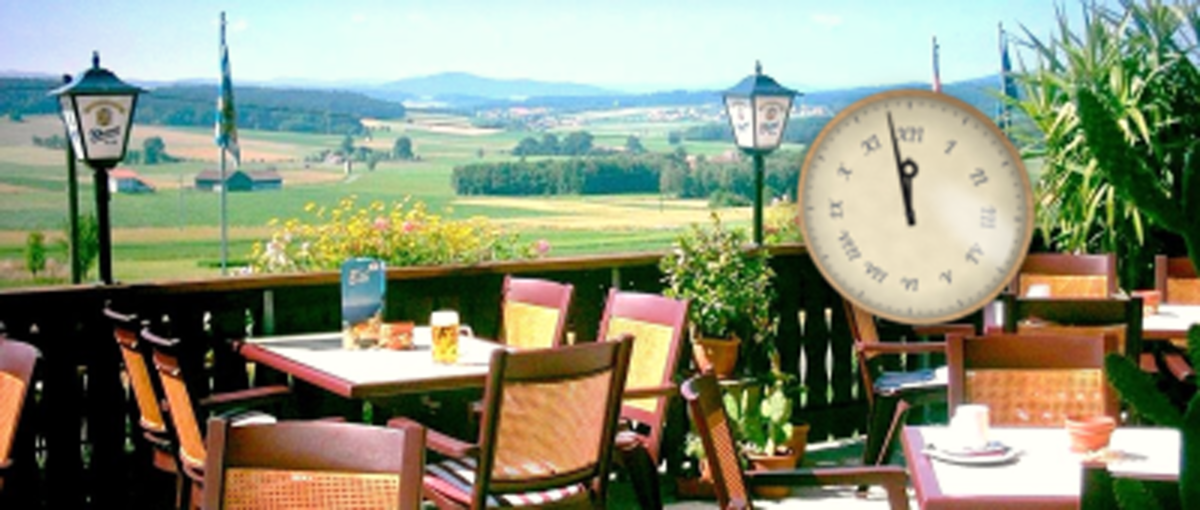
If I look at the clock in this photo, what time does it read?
11:58
